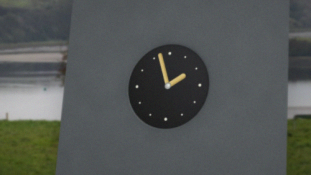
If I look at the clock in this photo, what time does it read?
1:57
